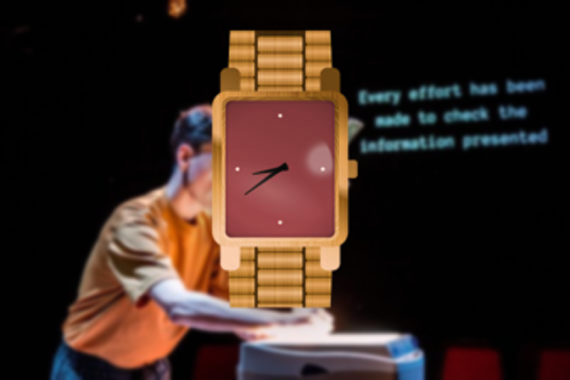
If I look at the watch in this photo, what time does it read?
8:39
